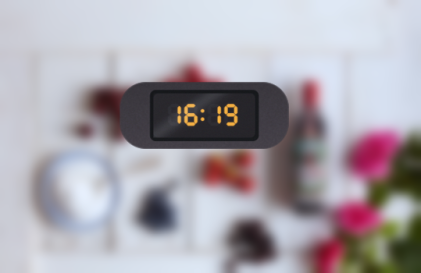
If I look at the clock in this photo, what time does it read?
16:19
